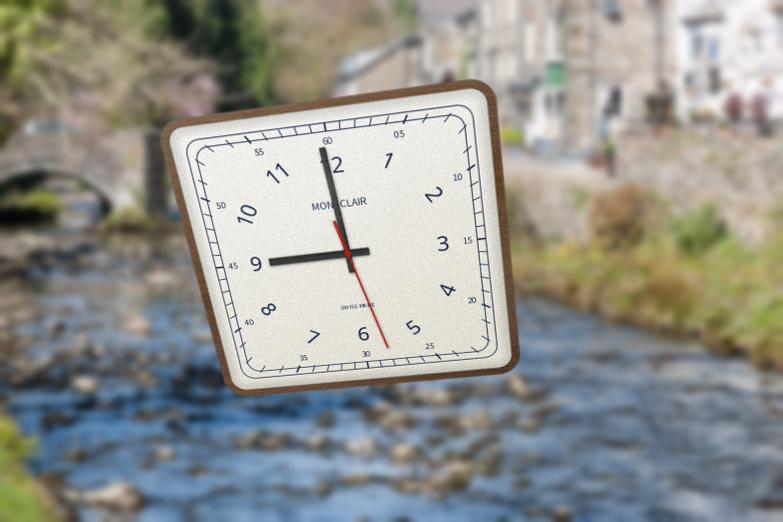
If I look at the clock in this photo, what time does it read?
8:59:28
